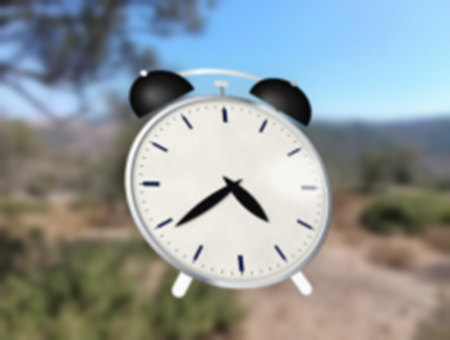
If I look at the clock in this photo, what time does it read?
4:39
